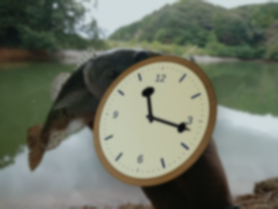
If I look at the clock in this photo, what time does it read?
11:17
